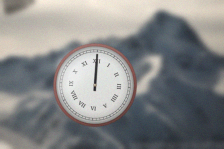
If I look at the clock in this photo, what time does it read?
12:00
